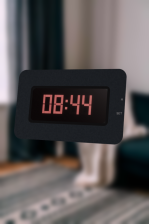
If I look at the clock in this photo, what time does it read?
8:44
